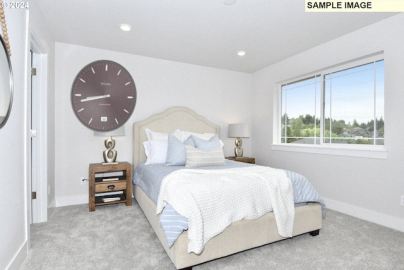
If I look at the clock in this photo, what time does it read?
8:43
